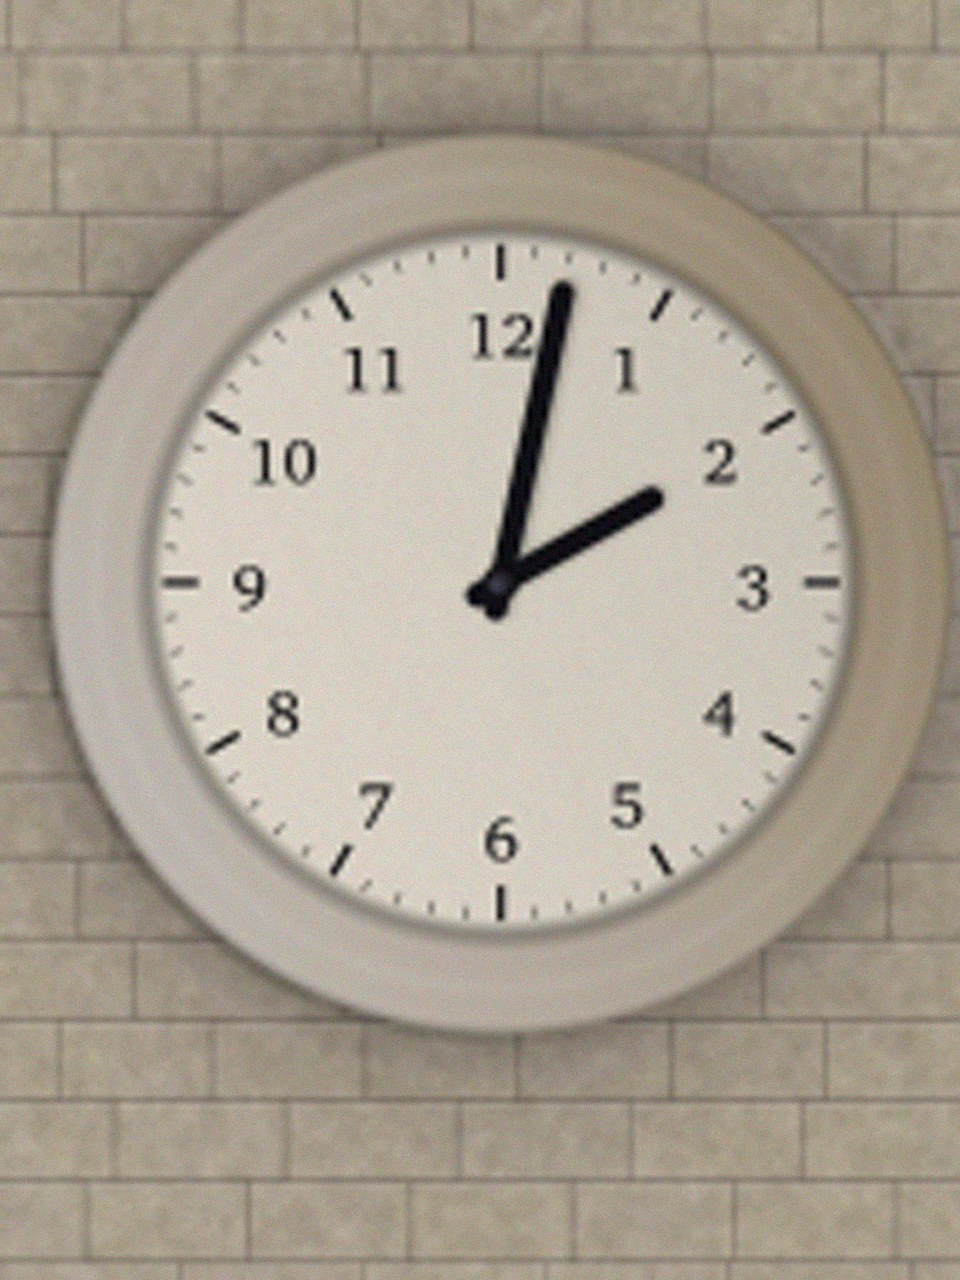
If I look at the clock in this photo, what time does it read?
2:02
